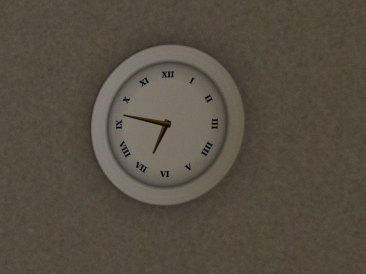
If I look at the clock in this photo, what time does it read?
6:47
